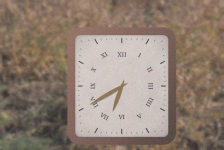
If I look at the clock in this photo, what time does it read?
6:40
